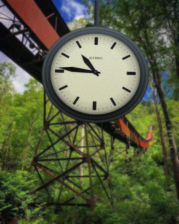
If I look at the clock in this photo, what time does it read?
10:46
